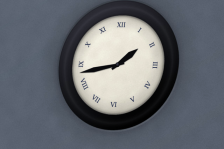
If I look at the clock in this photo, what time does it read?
1:43
